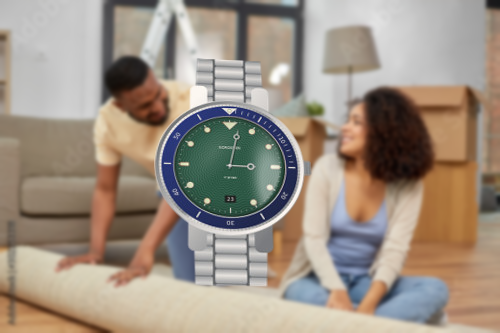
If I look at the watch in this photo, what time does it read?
3:02
